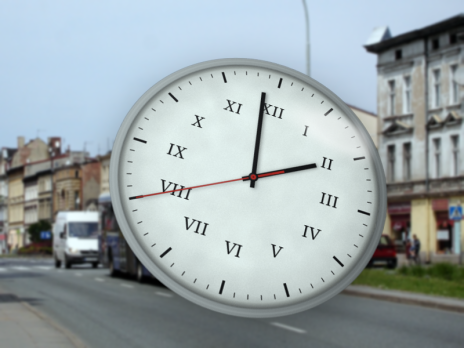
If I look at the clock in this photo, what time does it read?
1:58:40
